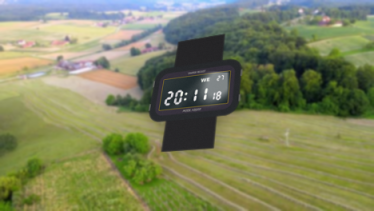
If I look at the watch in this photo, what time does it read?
20:11:18
